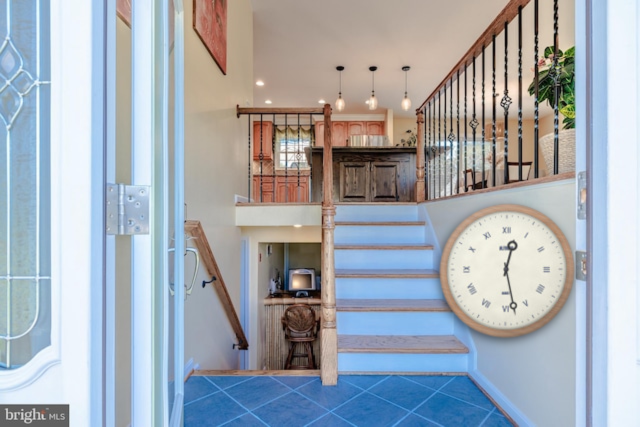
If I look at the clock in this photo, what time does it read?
12:28
